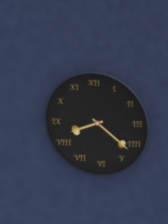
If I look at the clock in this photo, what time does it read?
8:22
